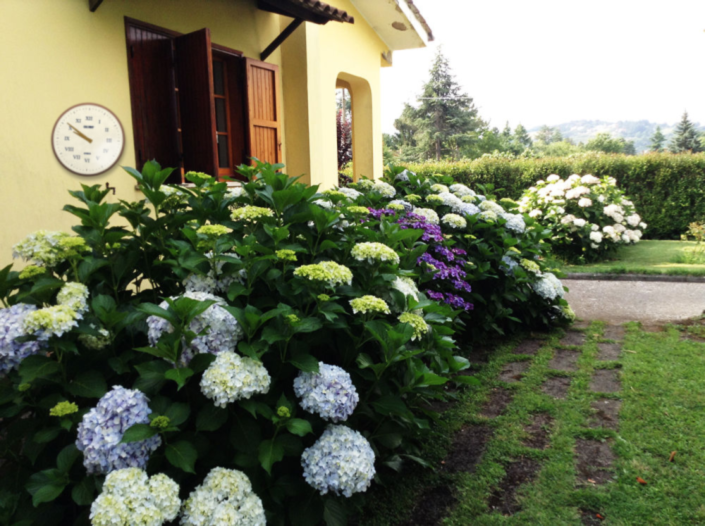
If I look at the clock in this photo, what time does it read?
9:51
